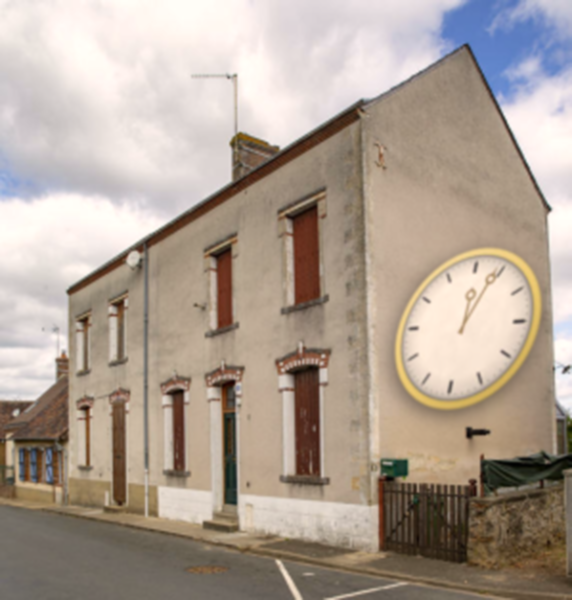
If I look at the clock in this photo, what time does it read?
12:04
